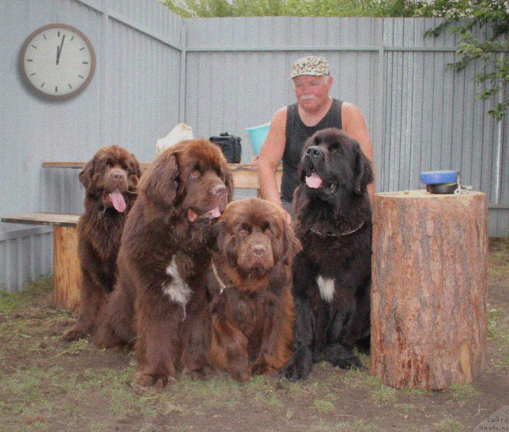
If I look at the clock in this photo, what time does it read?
12:02
